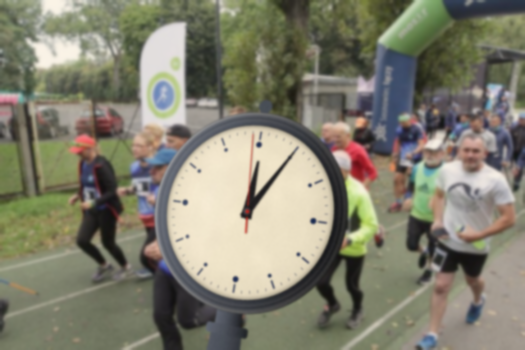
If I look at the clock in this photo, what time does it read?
12:04:59
